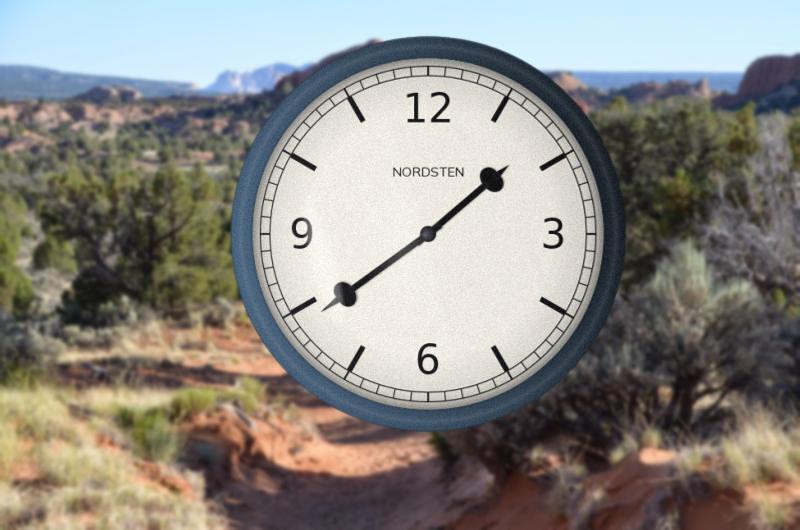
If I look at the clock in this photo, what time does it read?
1:39
